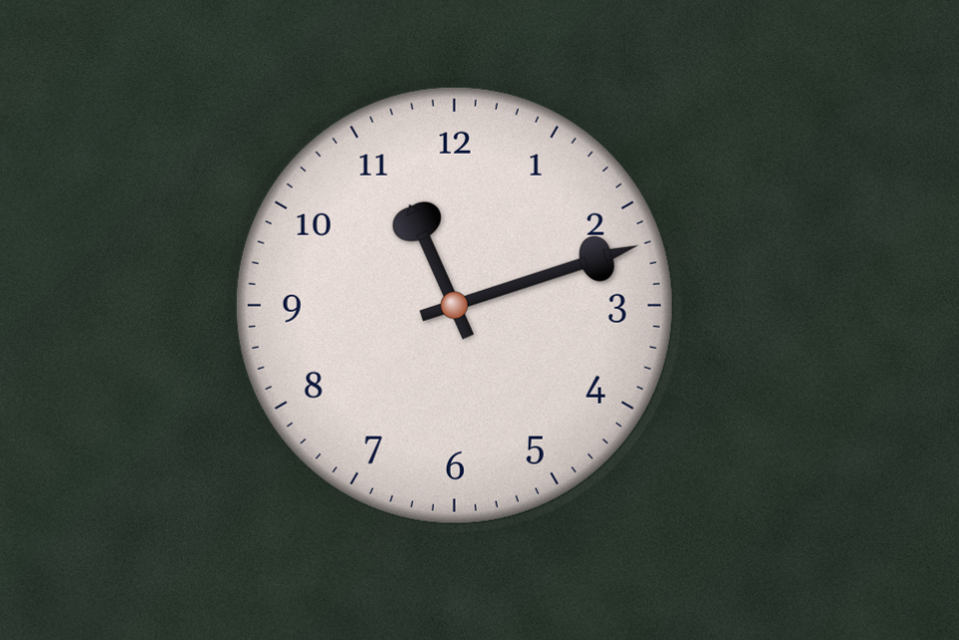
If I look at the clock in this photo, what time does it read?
11:12
